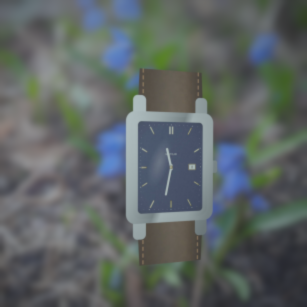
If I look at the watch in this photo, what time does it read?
11:32
